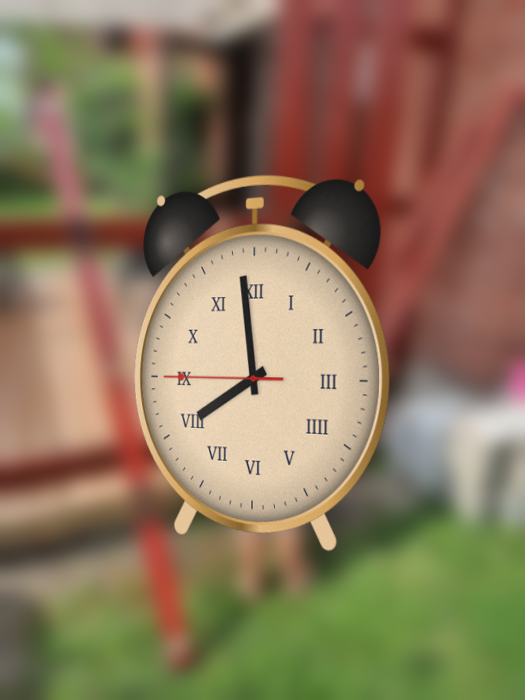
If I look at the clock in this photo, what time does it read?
7:58:45
